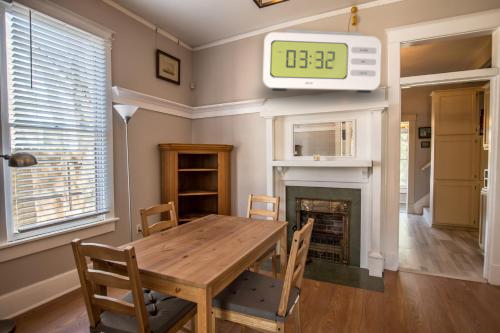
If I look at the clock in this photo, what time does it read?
3:32
